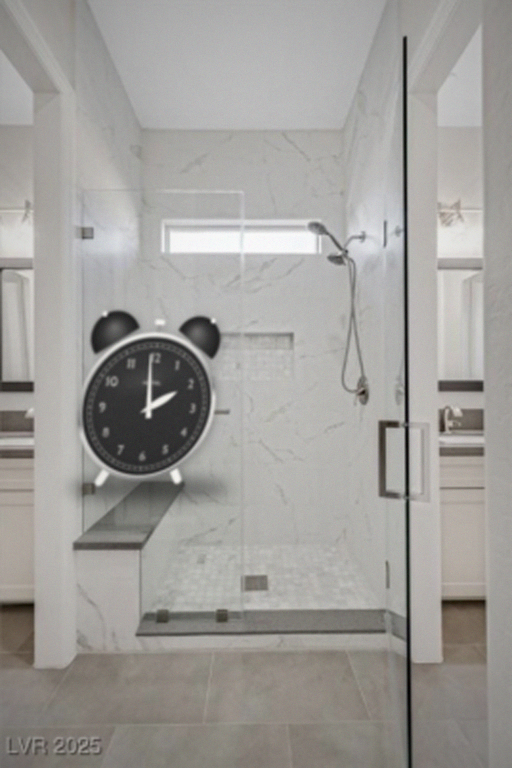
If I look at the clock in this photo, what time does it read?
1:59
